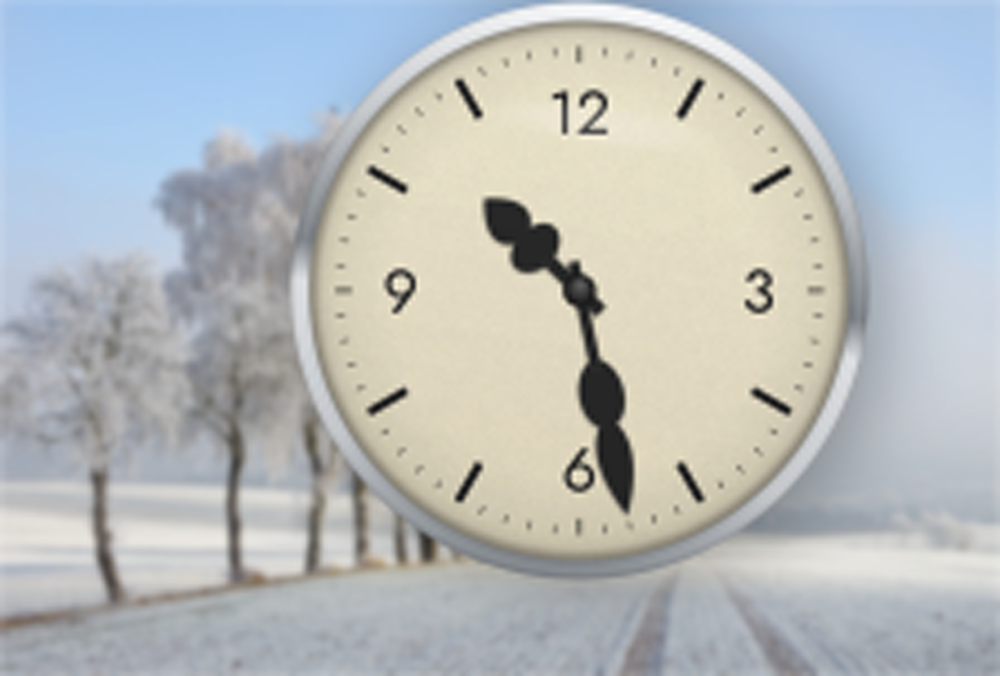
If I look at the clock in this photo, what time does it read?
10:28
